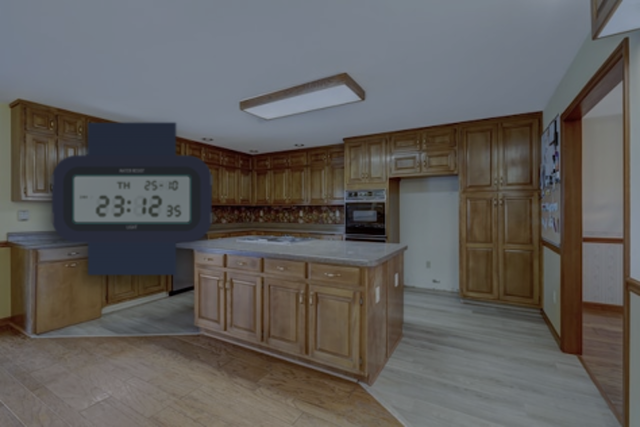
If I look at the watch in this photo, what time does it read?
23:12:35
